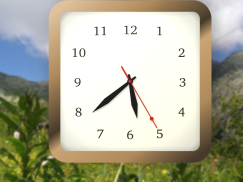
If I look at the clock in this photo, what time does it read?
5:38:25
